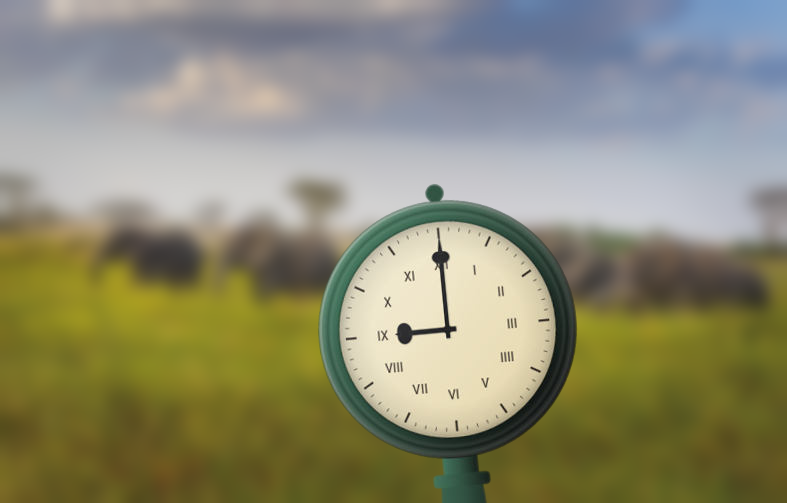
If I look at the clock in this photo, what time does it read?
9:00
